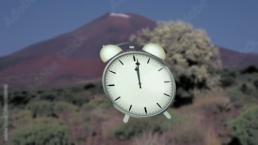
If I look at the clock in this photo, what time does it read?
12:01
